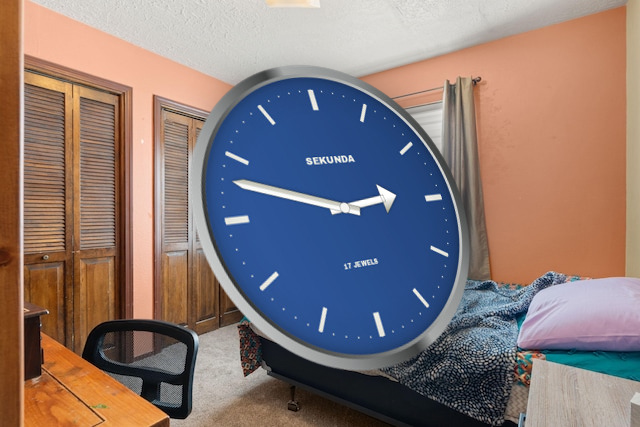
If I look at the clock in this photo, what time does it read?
2:48
